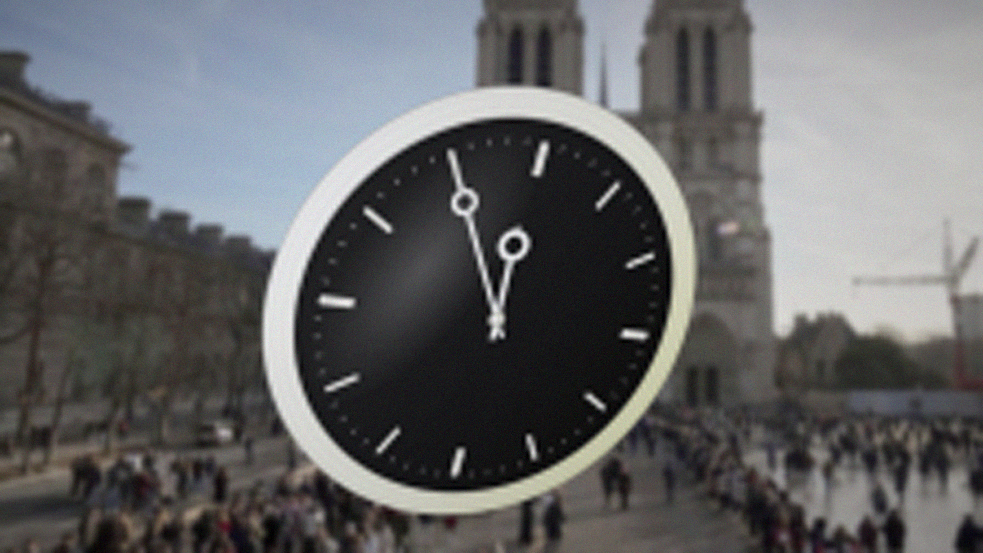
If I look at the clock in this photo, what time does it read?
11:55
